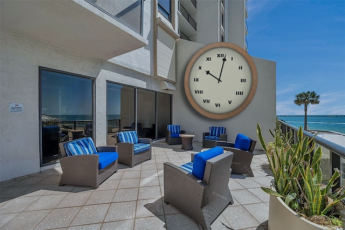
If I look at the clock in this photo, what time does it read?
10:02
